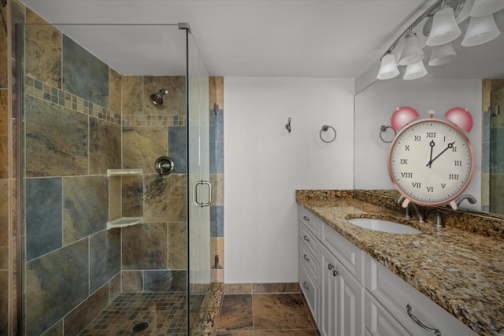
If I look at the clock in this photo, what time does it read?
12:08
